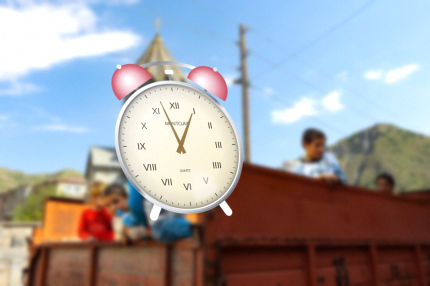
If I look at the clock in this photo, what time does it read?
12:57
